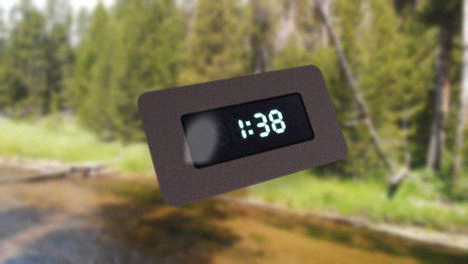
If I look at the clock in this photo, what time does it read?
1:38
